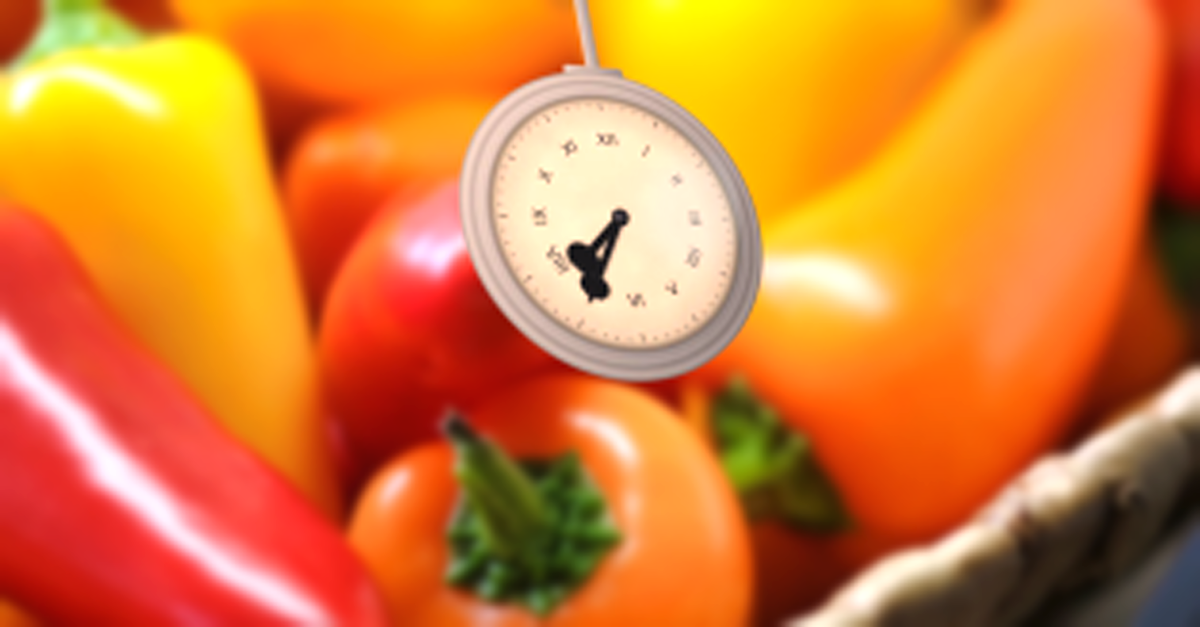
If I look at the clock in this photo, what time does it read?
7:35
